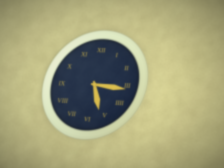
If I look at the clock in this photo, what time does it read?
5:16
